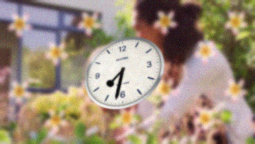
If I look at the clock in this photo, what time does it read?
7:32
